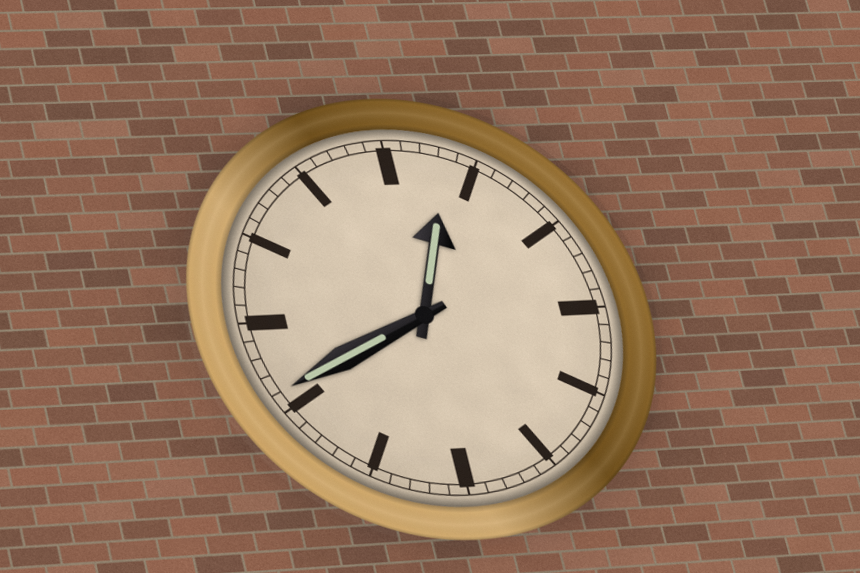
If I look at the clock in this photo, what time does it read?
12:41
